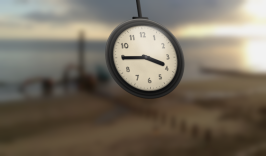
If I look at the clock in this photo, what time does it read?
3:45
